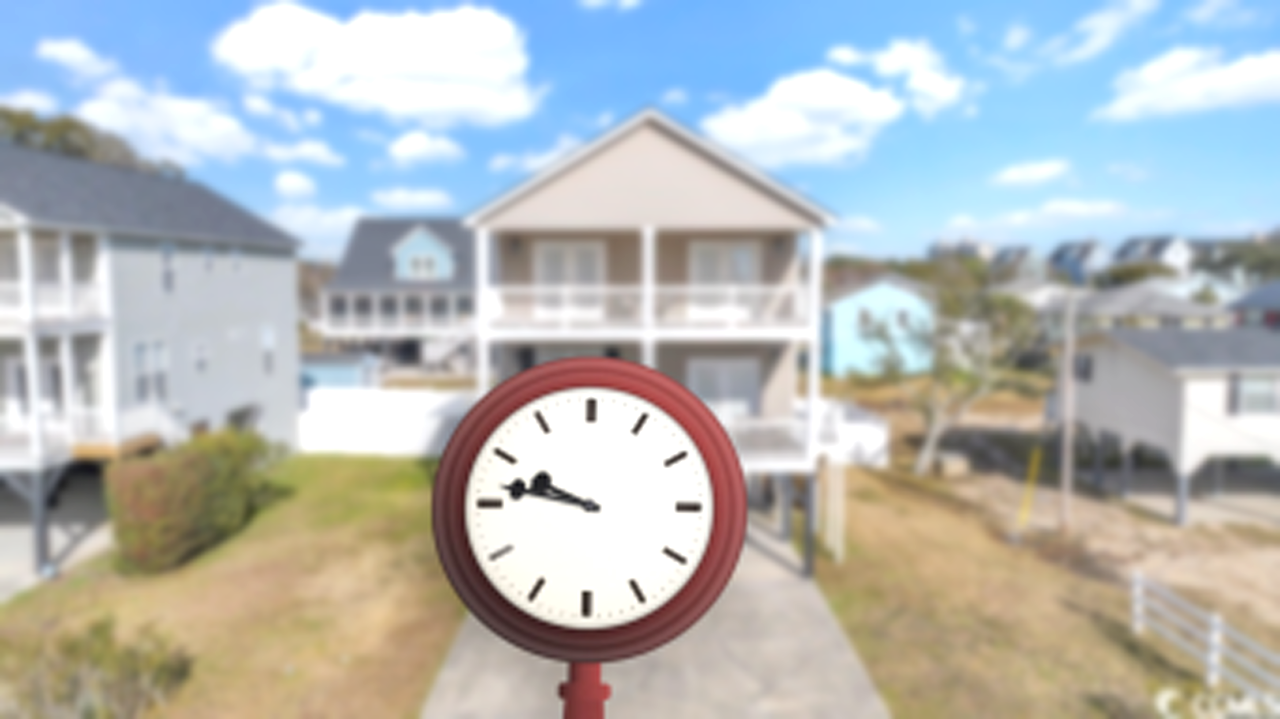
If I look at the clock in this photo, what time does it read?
9:47
